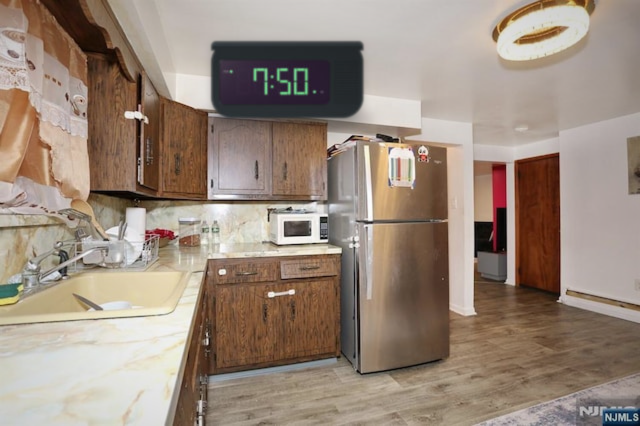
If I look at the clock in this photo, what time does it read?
7:50
